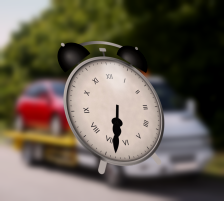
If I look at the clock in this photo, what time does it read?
6:33
